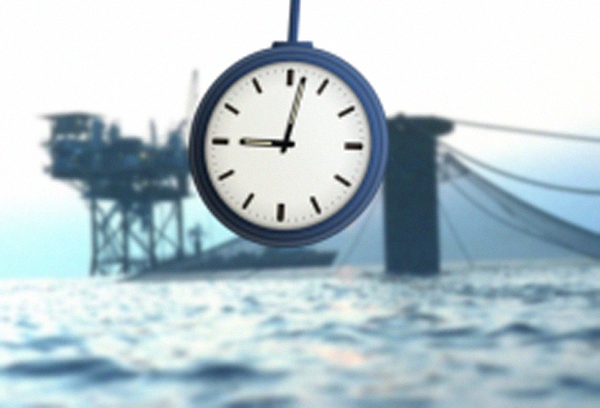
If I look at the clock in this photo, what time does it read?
9:02
